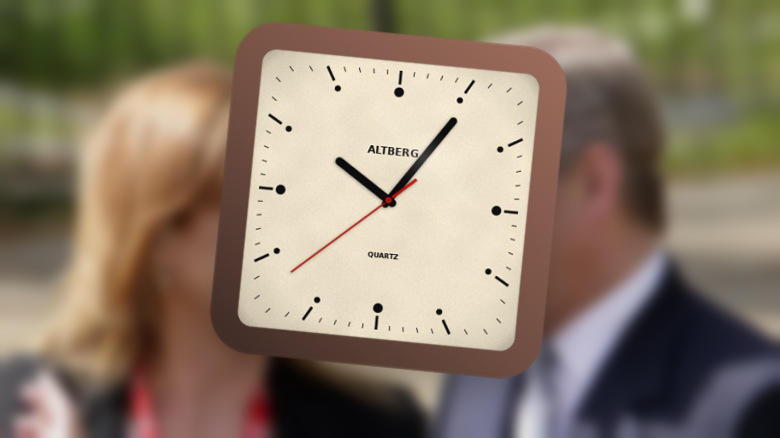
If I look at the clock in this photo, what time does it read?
10:05:38
